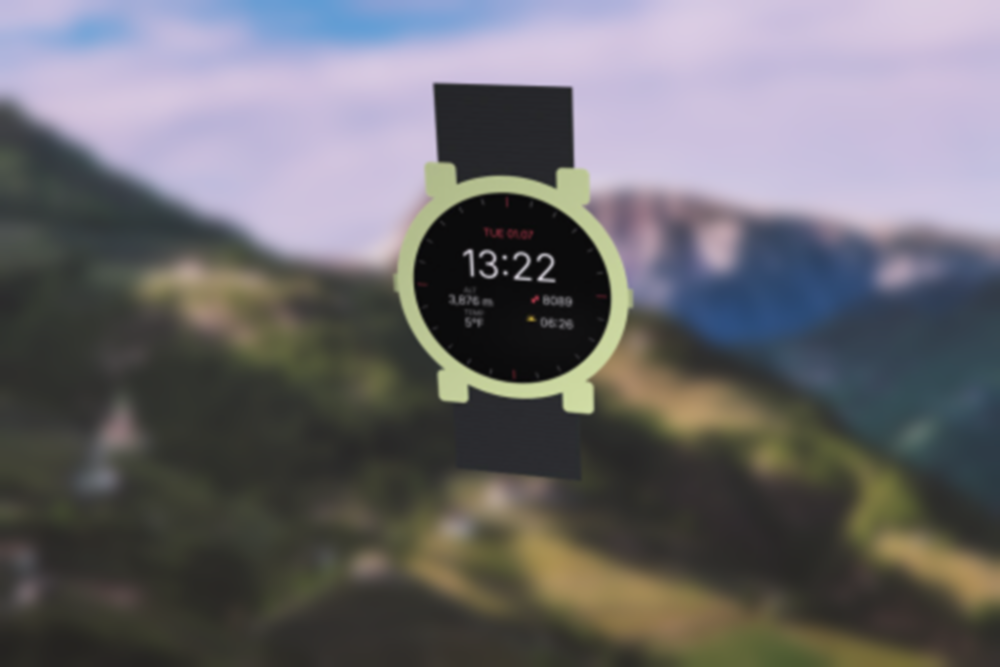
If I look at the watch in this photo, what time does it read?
13:22
